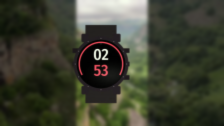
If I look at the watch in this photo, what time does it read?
2:53
